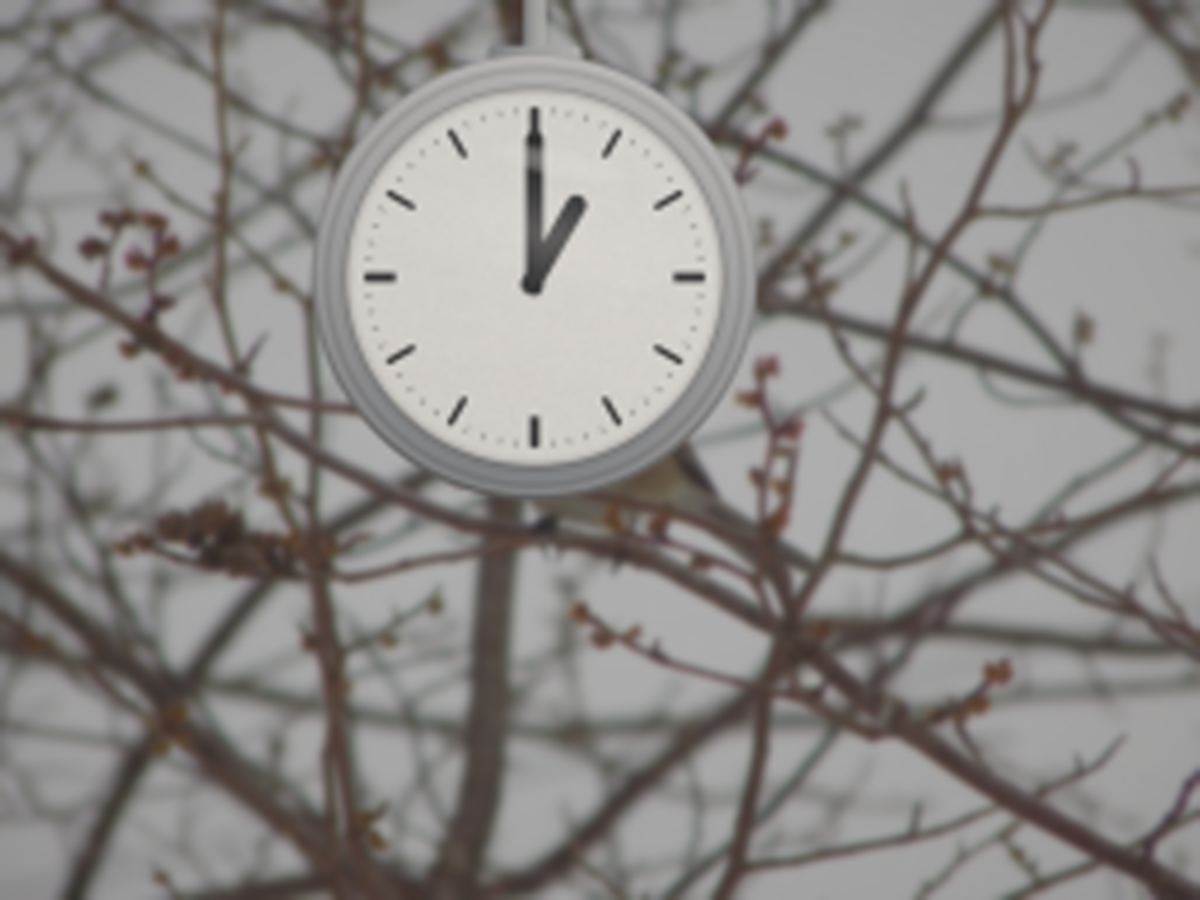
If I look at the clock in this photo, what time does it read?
1:00
